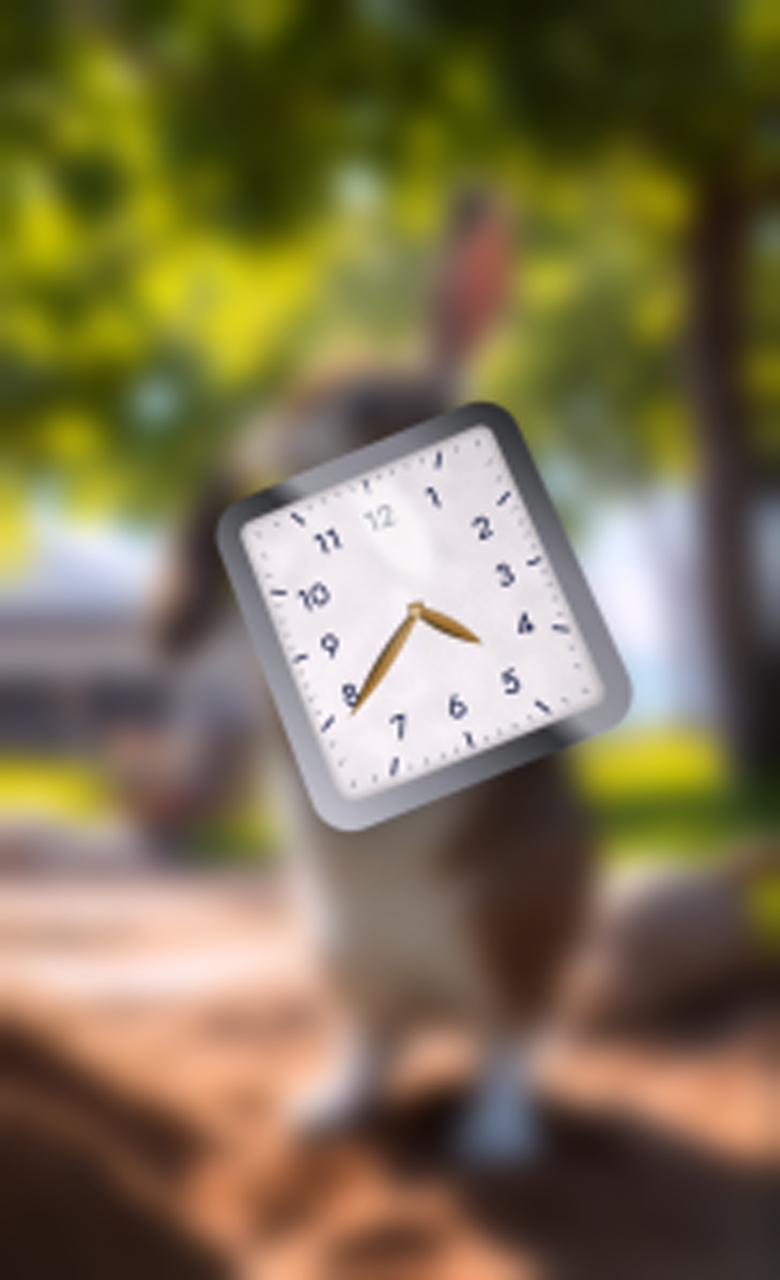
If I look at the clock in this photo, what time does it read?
4:39
